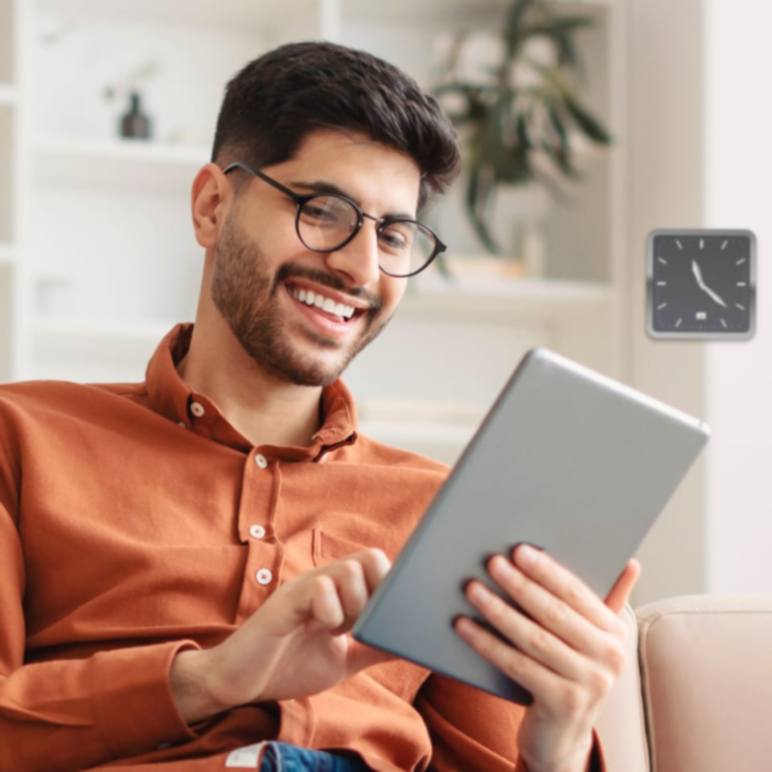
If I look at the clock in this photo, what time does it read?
11:22
